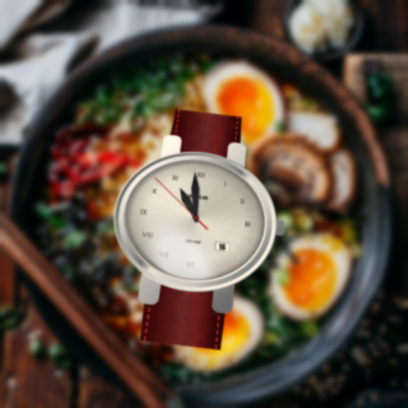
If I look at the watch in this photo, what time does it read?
10:58:52
